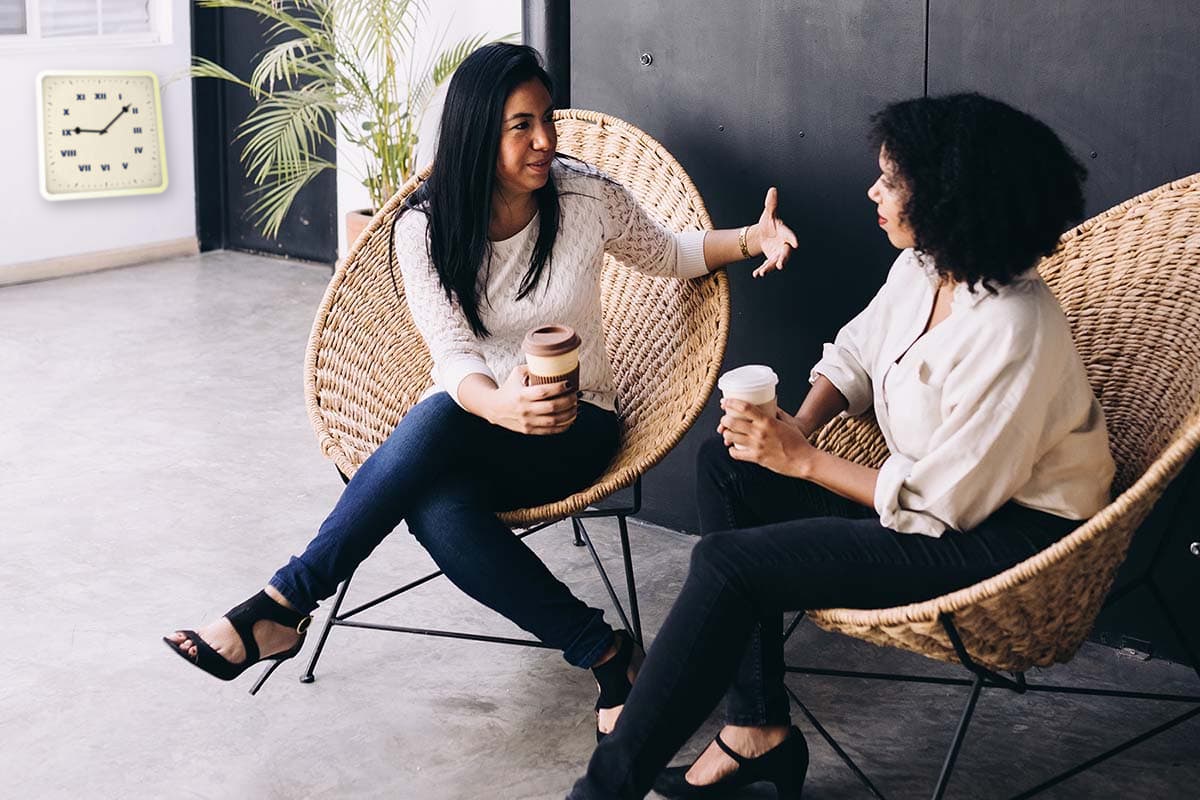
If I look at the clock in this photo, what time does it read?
9:08
